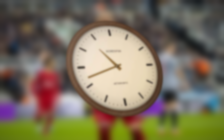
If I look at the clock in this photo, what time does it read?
10:42
